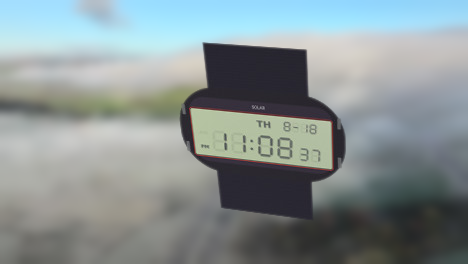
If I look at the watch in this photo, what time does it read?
11:08:37
